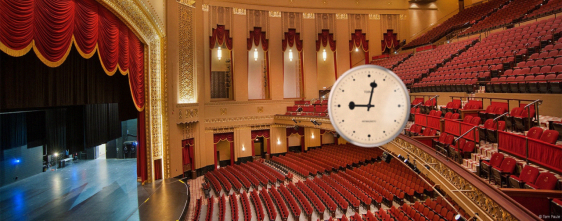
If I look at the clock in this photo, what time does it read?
9:02
